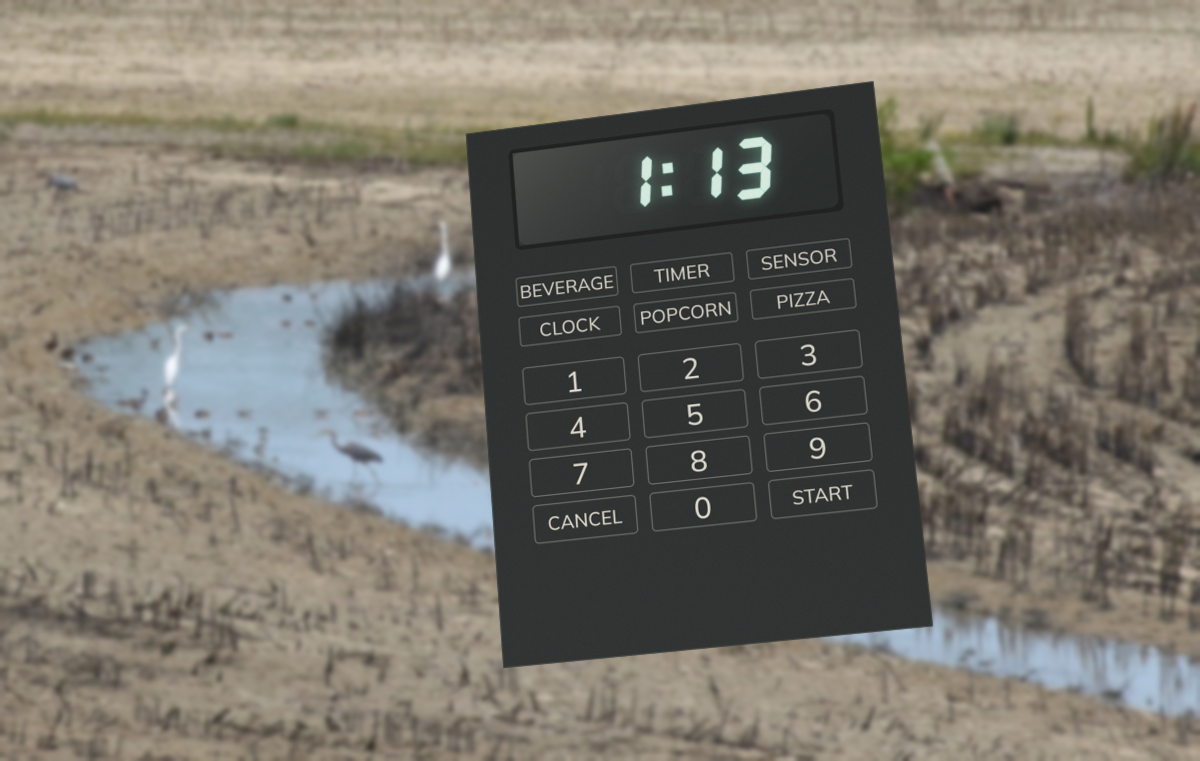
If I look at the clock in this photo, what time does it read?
1:13
